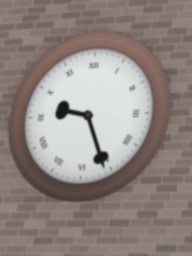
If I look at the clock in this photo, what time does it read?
9:26
